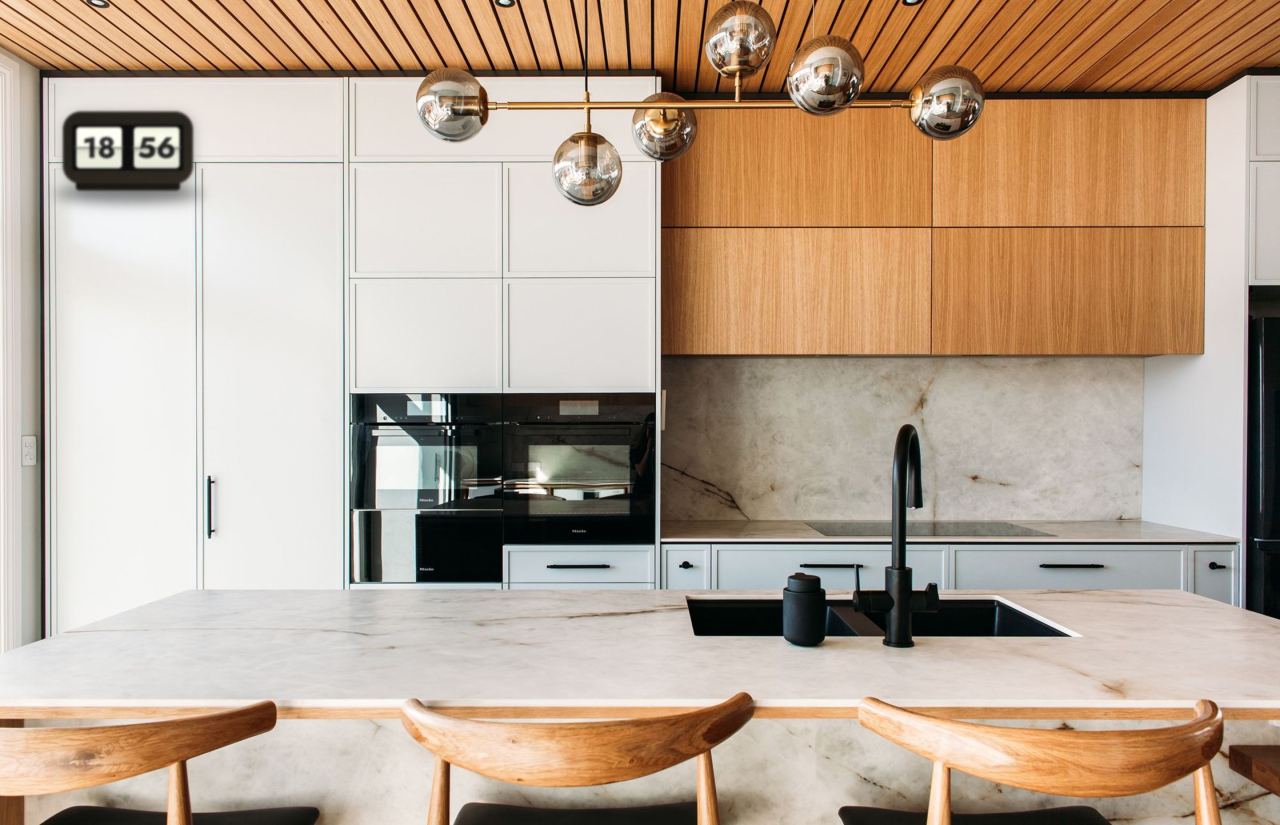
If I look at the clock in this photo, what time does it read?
18:56
